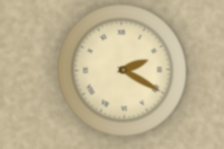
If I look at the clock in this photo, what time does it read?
2:20
